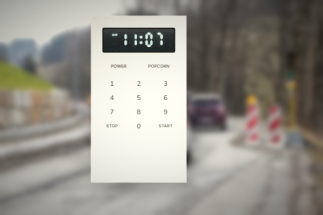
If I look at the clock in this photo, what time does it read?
11:07
